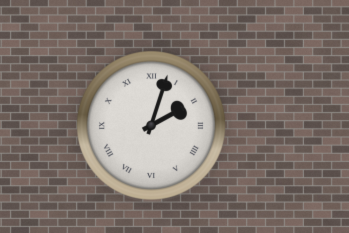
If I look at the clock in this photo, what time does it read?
2:03
